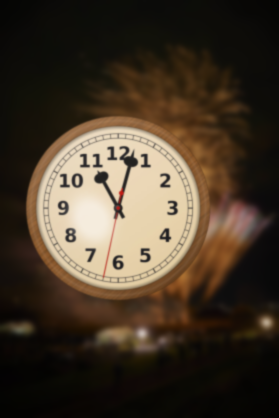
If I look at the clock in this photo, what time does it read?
11:02:32
